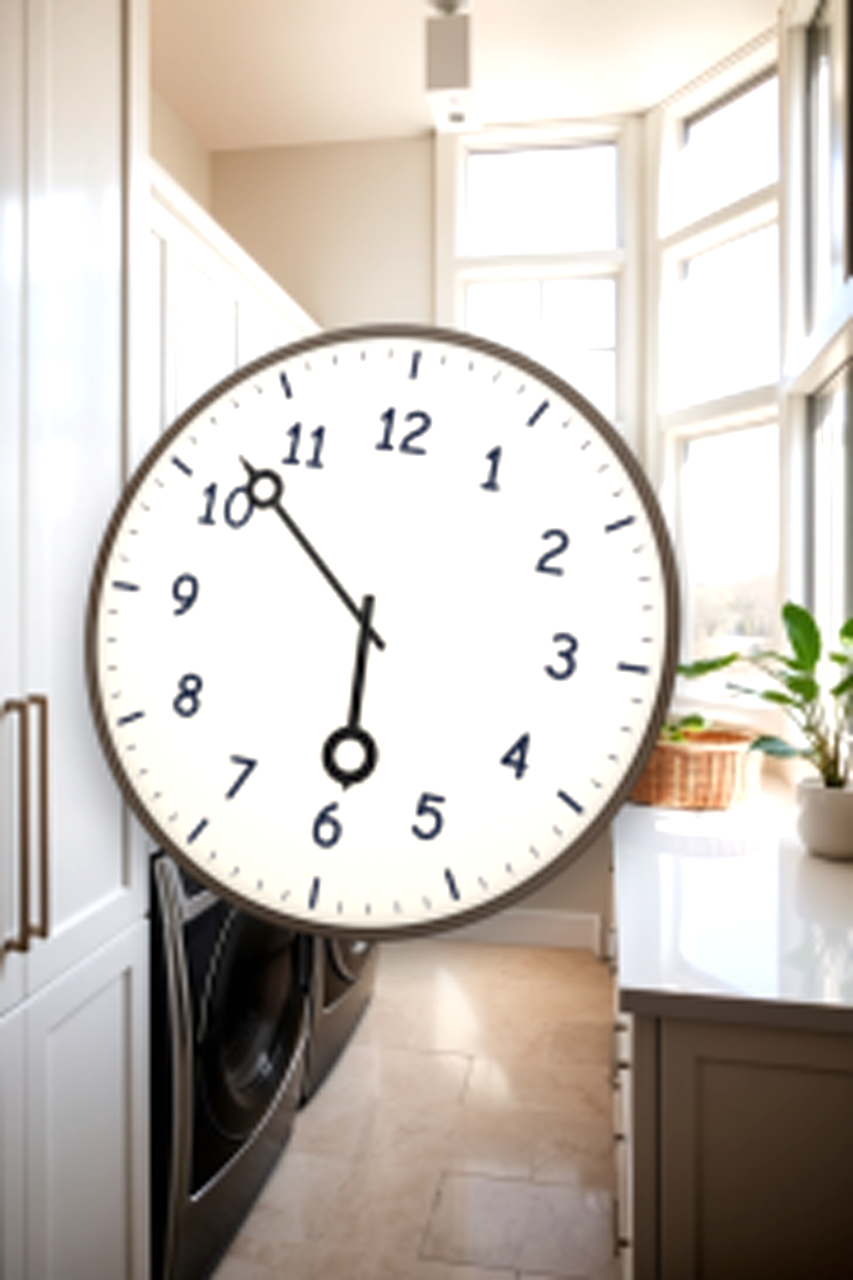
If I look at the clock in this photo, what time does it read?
5:52
